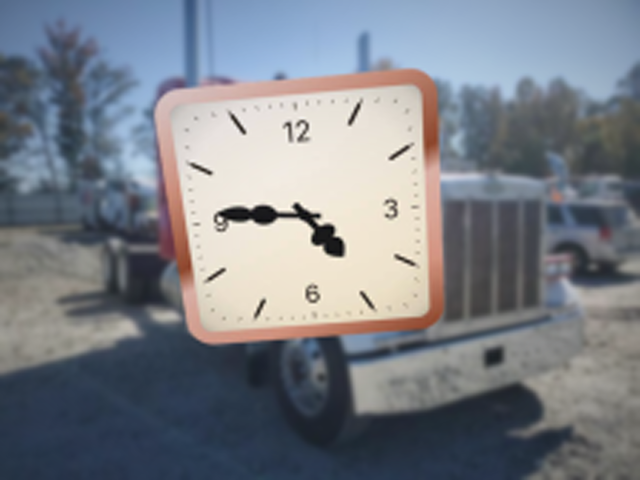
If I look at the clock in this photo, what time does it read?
4:46
